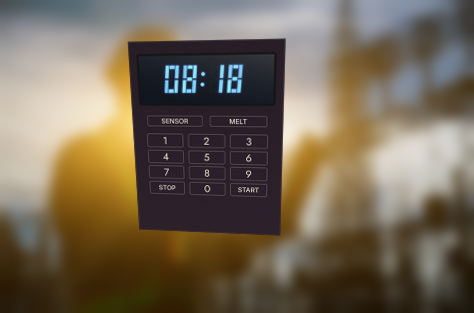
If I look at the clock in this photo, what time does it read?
8:18
